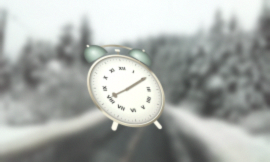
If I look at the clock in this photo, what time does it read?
8:10
